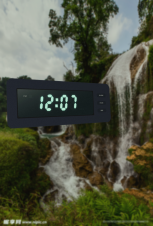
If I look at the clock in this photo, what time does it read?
12:07
